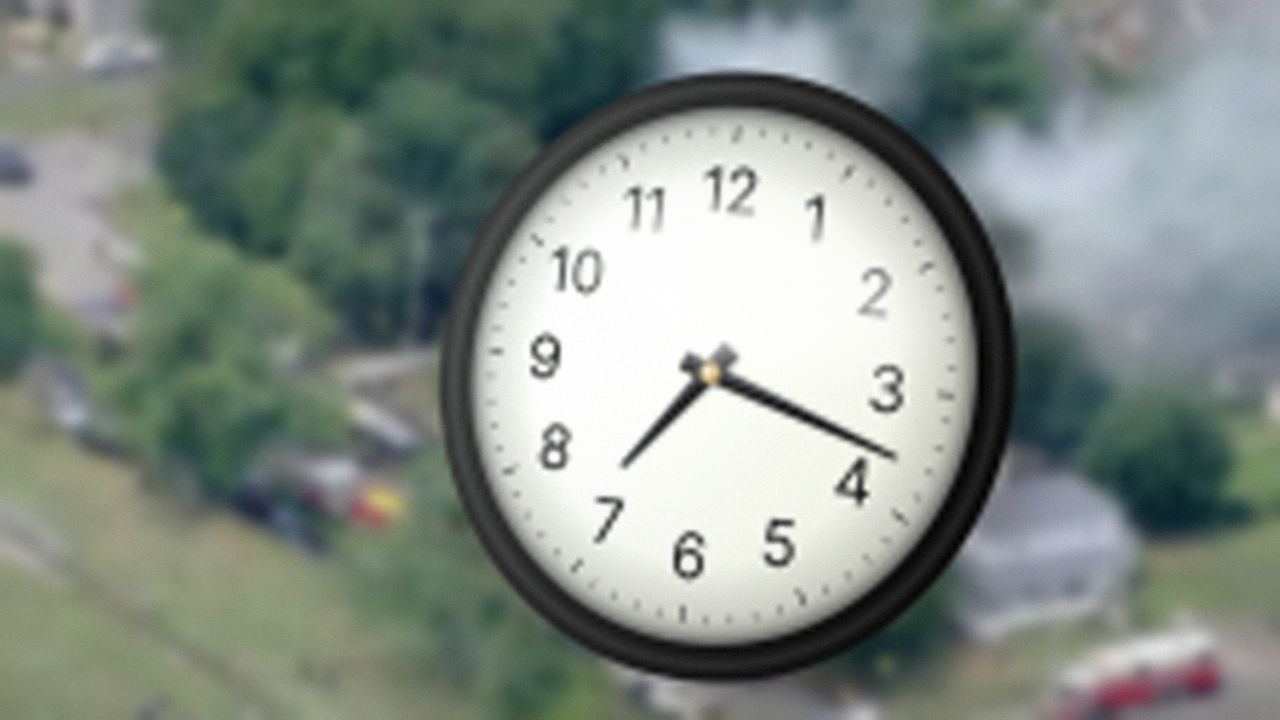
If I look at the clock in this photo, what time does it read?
7:18
